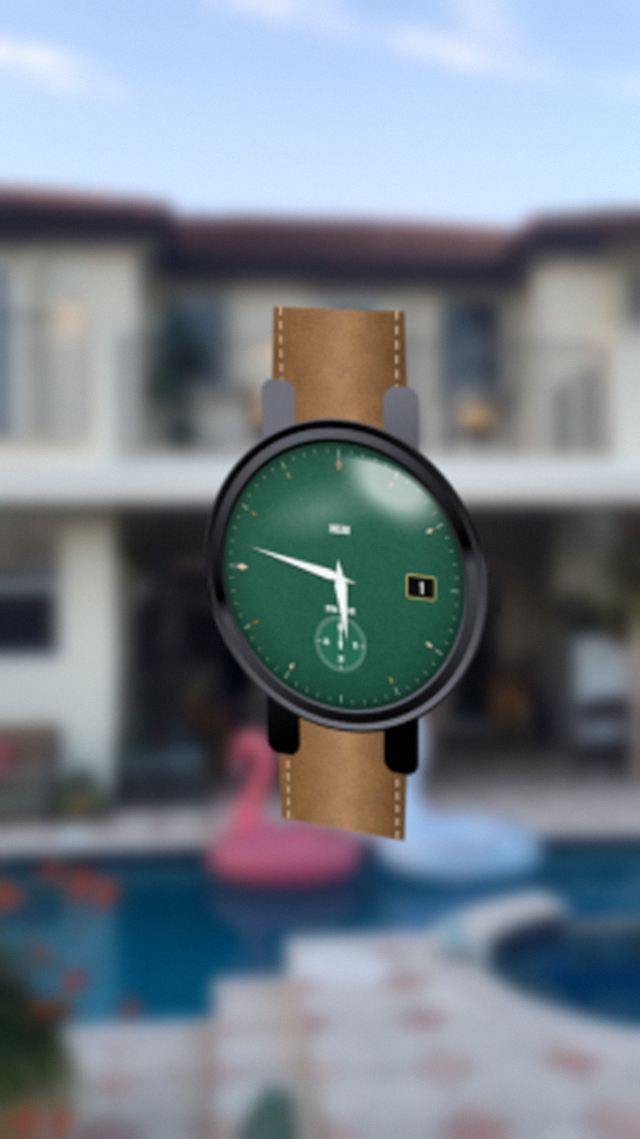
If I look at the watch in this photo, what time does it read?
5:47
